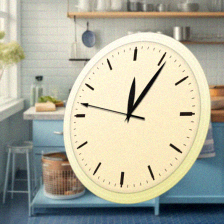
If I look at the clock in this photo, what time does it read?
12:05:47
